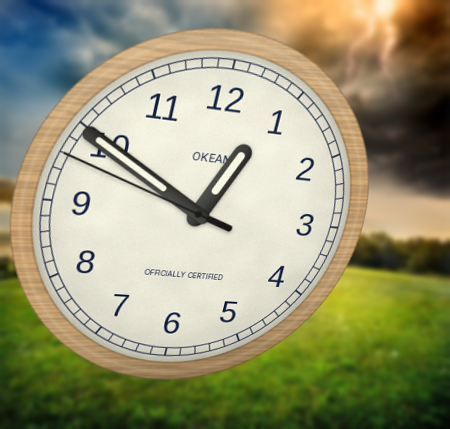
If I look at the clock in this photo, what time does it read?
12:49:48
